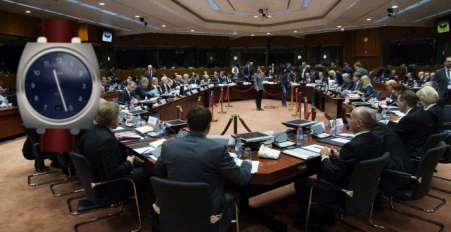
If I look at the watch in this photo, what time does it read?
11:27
